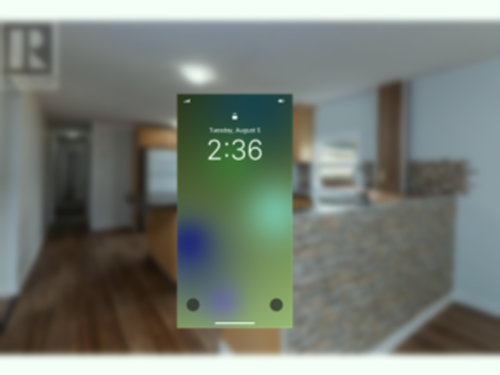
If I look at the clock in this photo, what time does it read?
2:36
